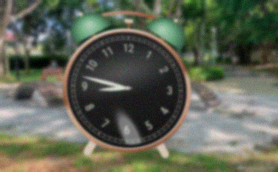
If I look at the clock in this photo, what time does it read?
8:47
